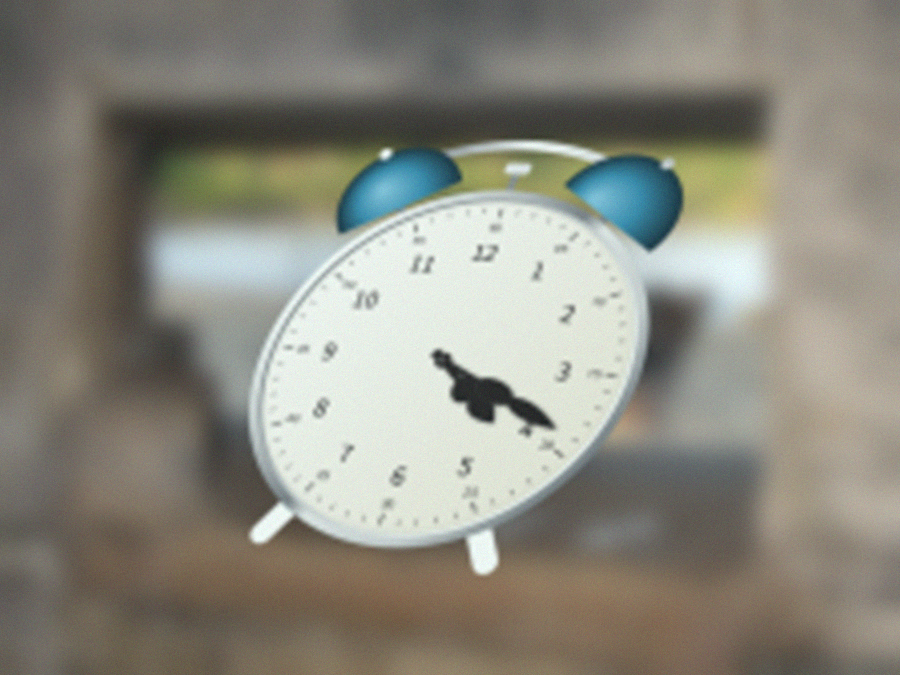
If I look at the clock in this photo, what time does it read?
4:19
